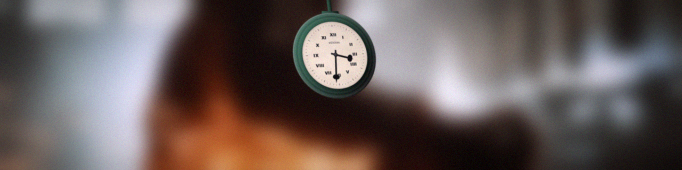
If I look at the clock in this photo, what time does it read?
3:31
